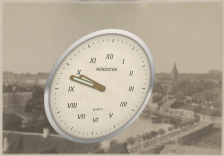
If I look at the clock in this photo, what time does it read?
9:48
